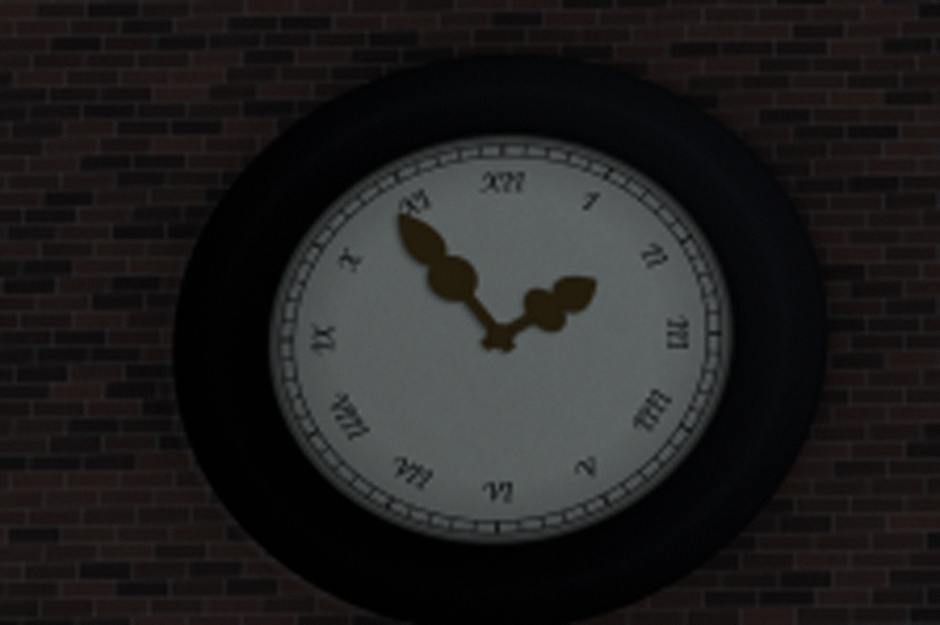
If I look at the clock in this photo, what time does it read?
1:54
